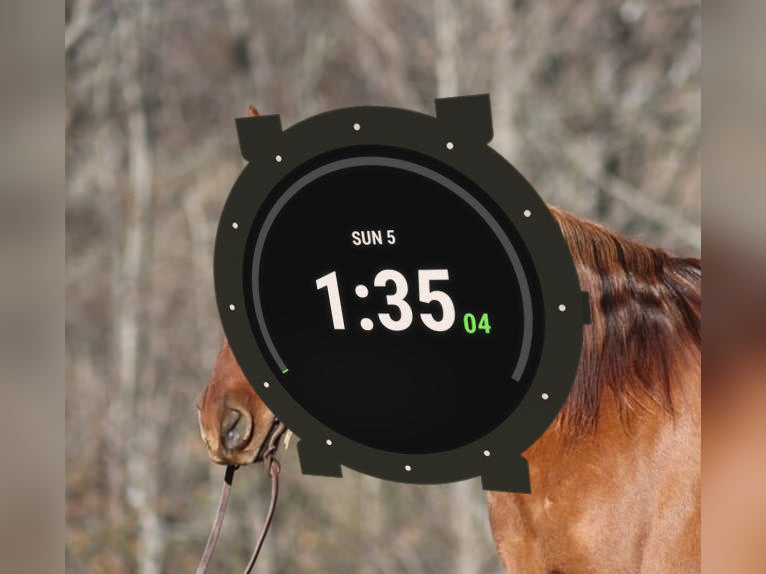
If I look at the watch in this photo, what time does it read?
1:35:04
